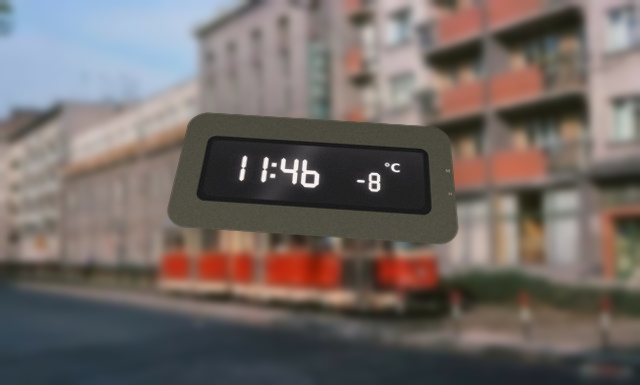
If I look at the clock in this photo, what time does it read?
11:46
